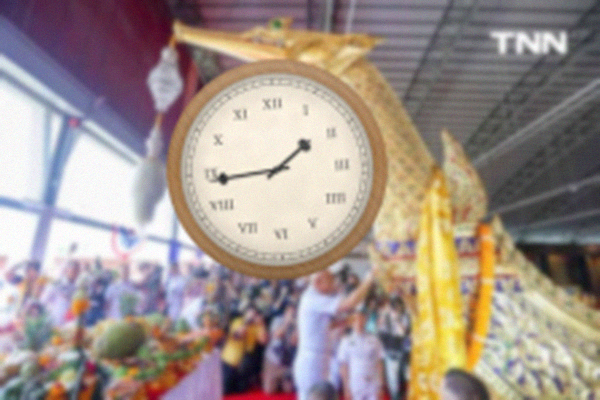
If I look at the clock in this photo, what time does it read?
1:44
